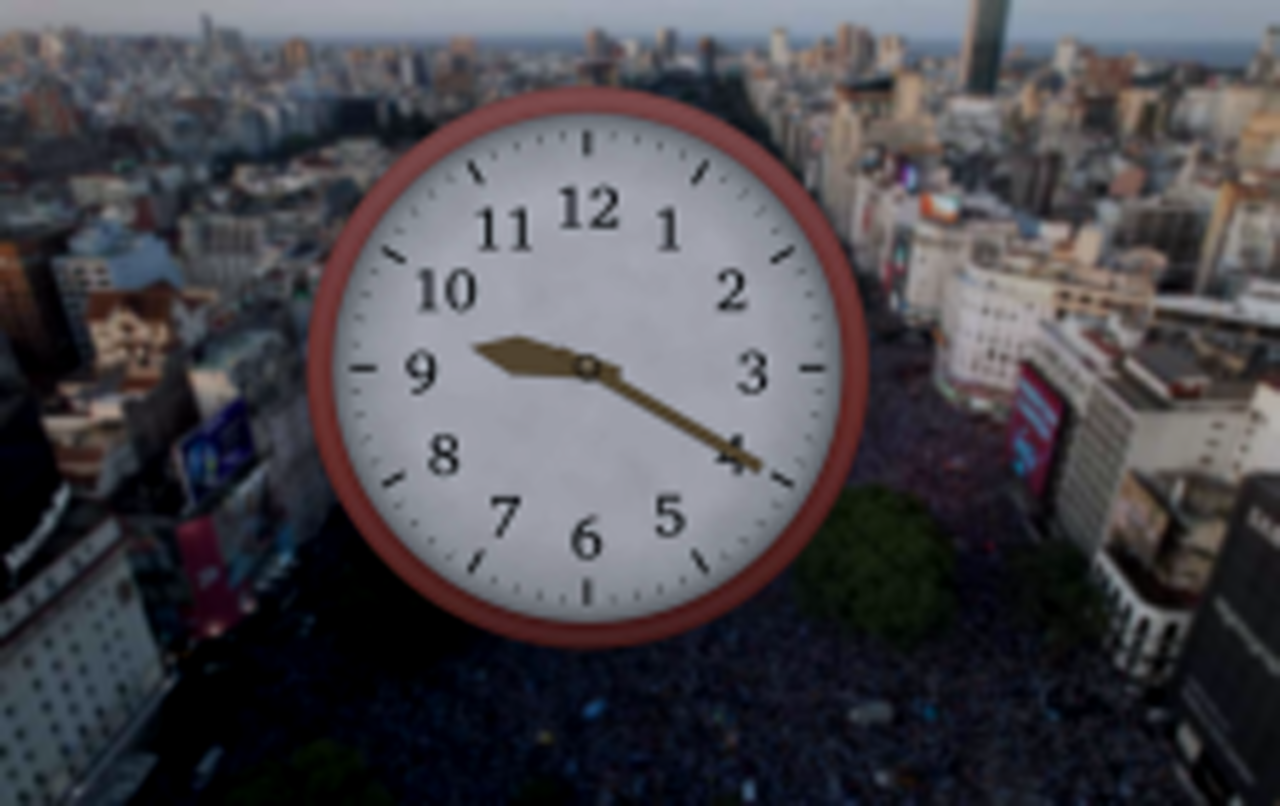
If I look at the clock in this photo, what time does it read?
9:20
